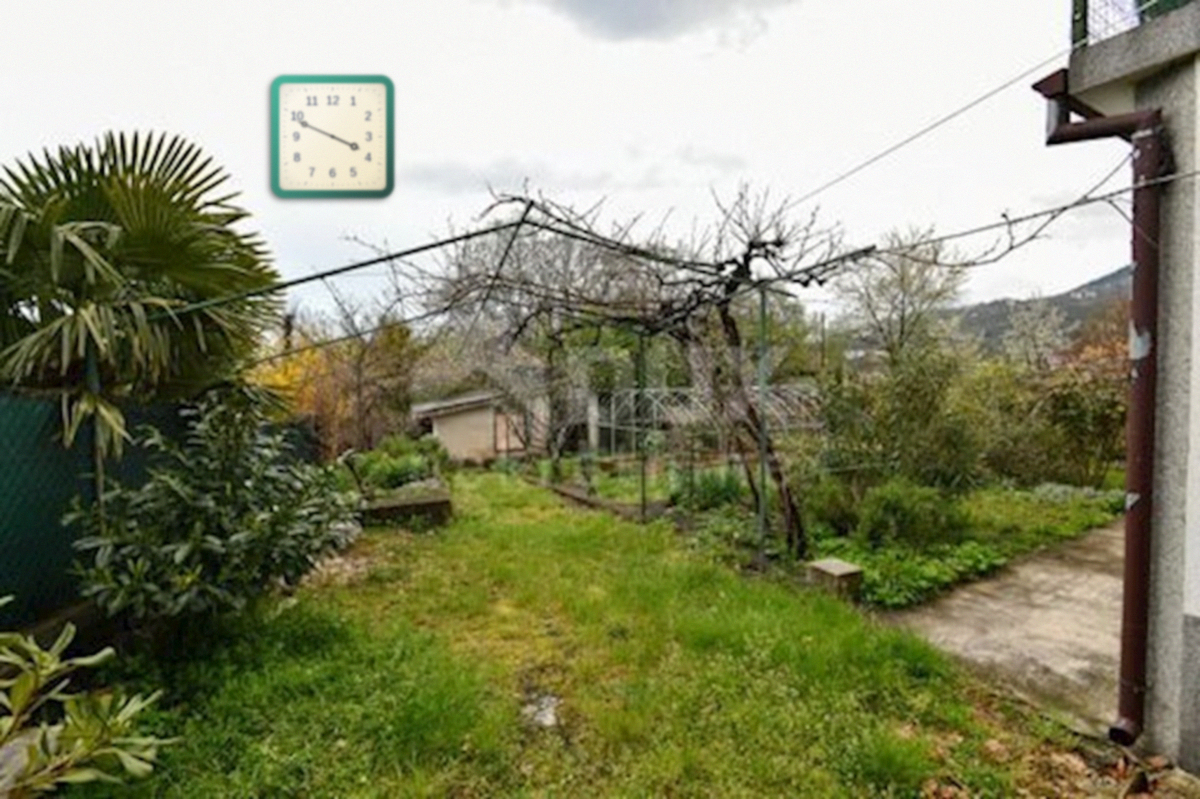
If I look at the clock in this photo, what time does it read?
3:49
